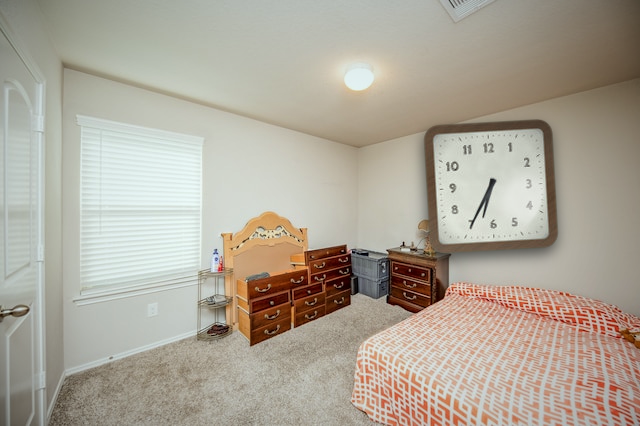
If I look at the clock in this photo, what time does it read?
6:35
